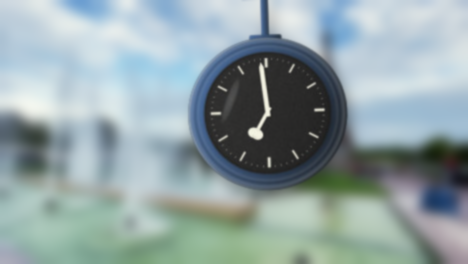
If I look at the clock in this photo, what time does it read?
6:59
